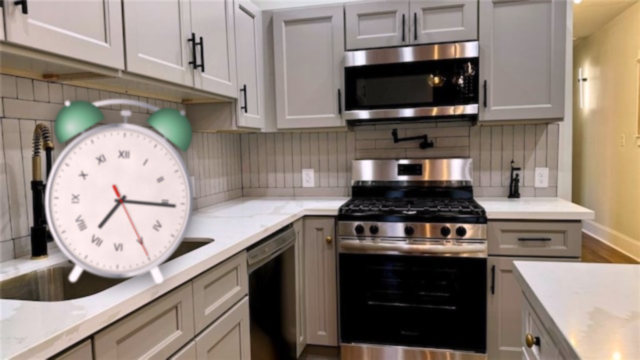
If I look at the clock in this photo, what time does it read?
7:15:25
